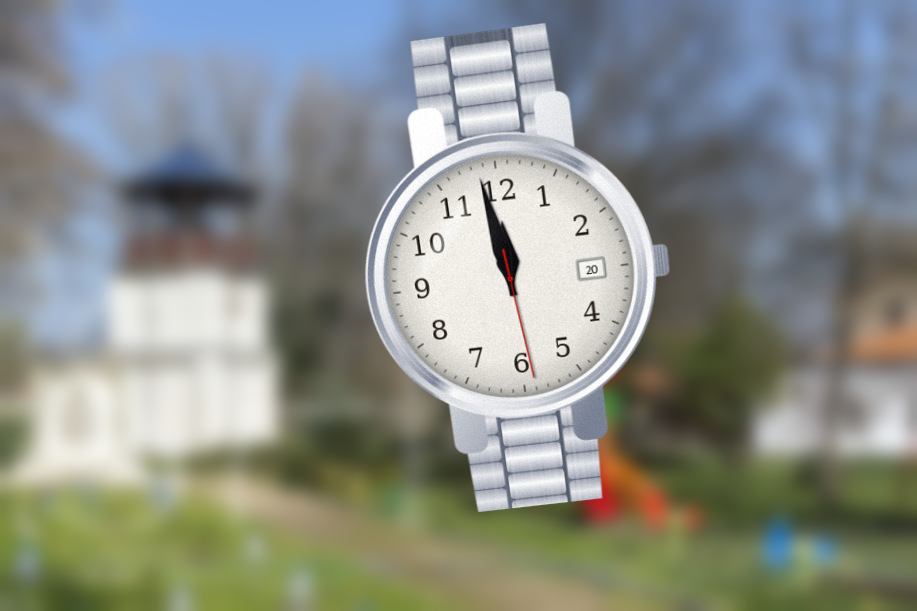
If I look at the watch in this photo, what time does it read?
11:58:29
